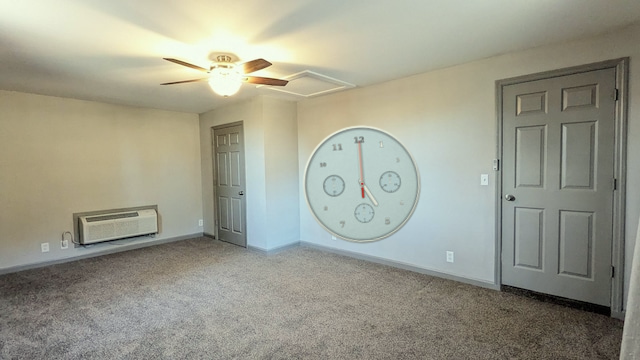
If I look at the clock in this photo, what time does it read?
5:00
